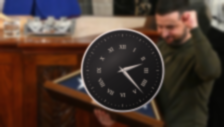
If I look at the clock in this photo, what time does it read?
2:23
